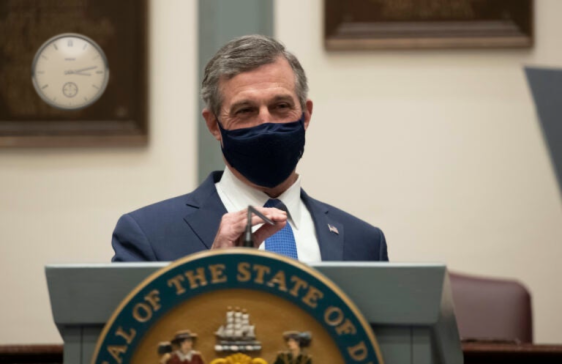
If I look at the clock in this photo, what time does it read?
3:13
